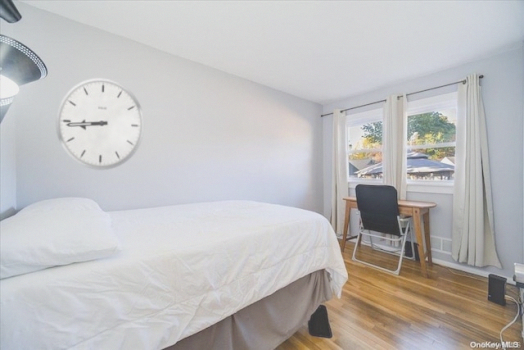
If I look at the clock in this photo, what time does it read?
8:44
